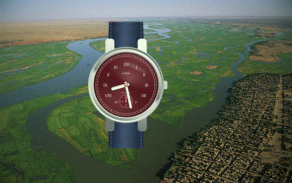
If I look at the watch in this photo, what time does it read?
8:28
